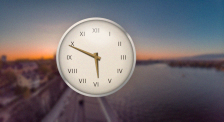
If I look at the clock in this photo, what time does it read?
5:49
